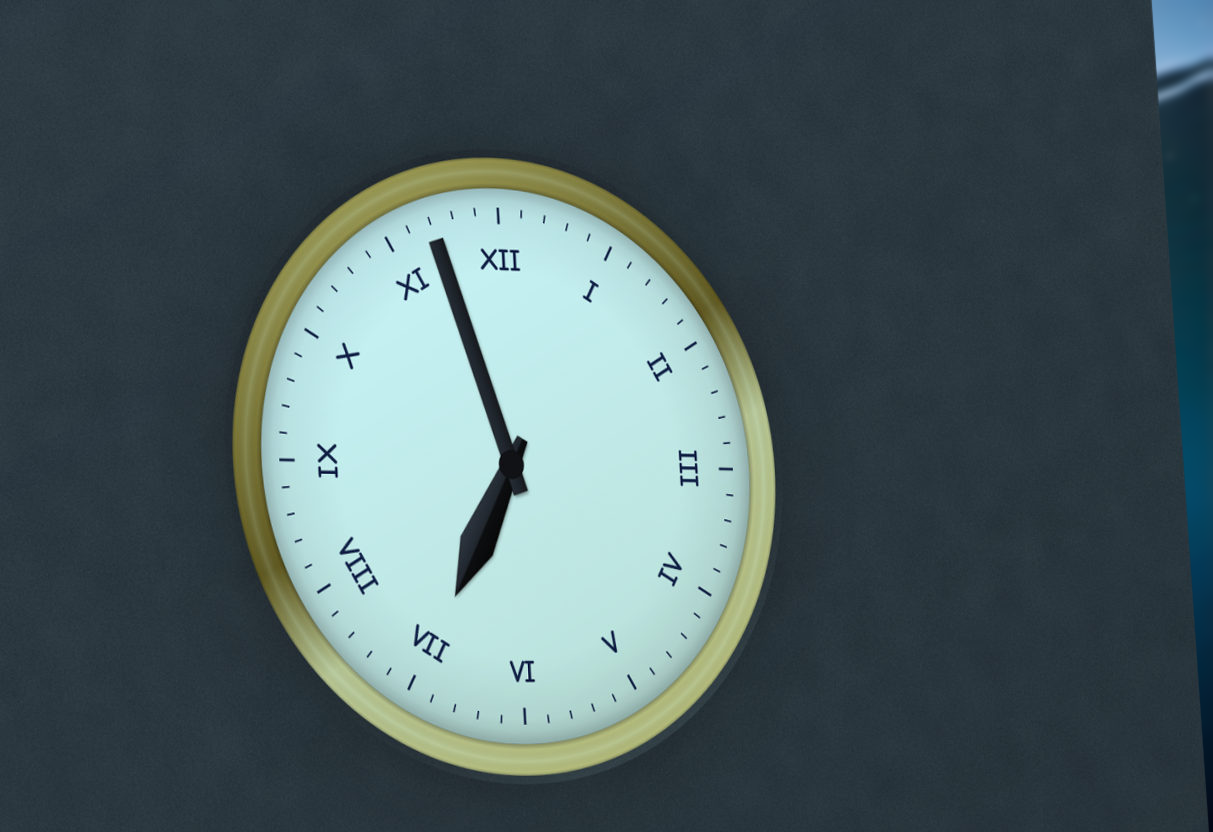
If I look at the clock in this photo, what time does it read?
6:57
